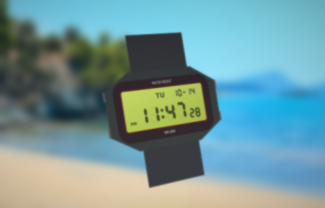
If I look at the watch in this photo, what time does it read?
11:47:28
